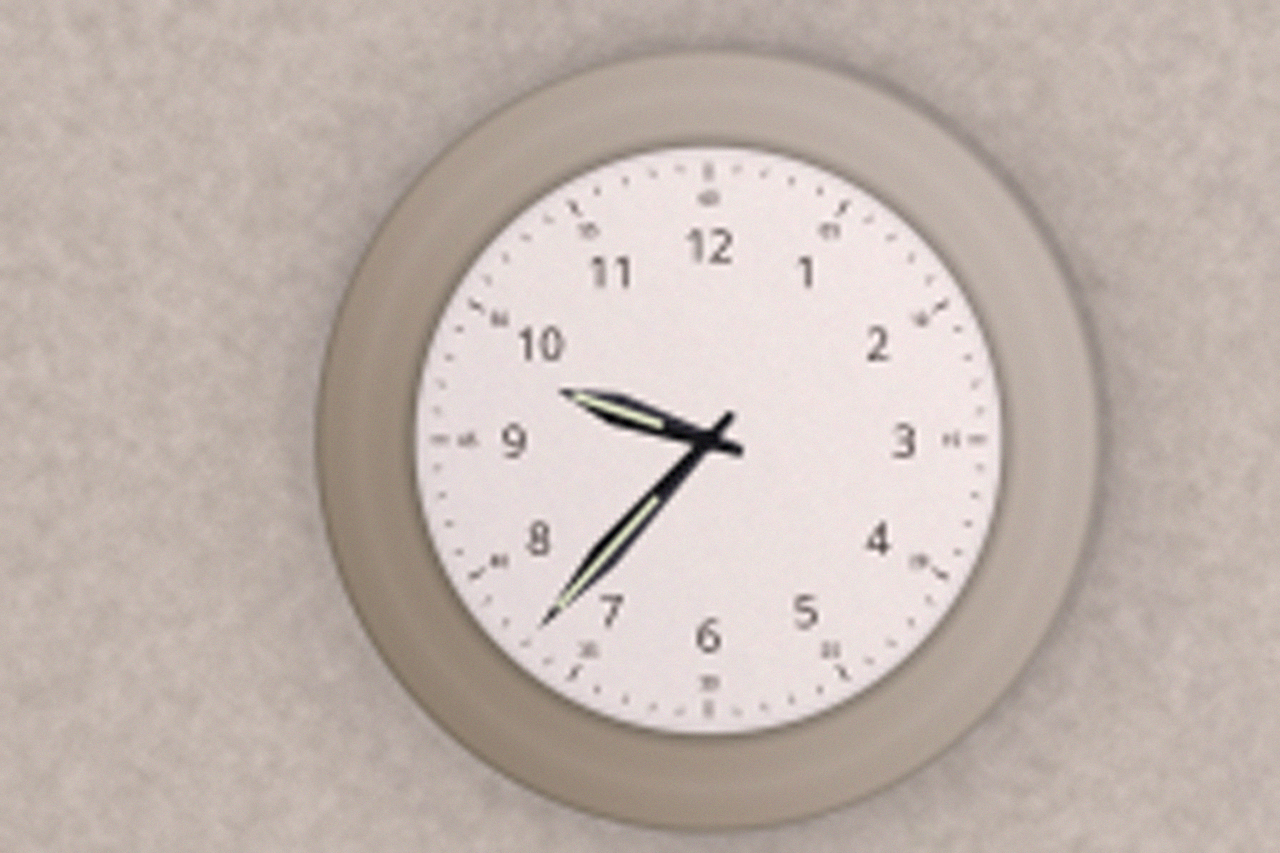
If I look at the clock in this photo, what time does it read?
9:37
